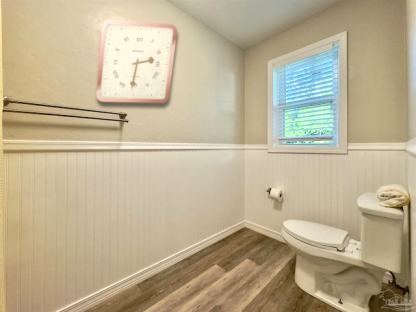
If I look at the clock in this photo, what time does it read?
2:31
